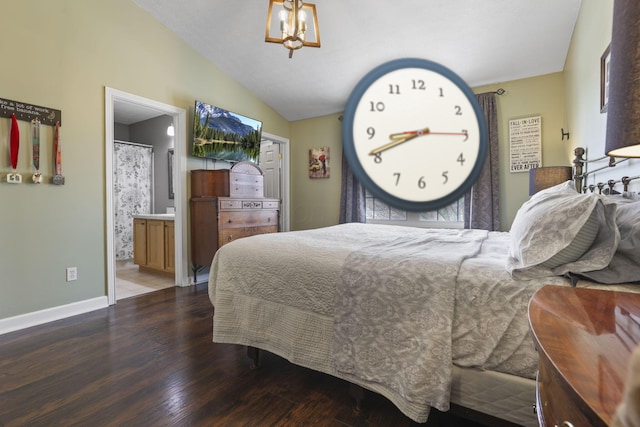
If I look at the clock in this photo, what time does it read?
8:41:15
